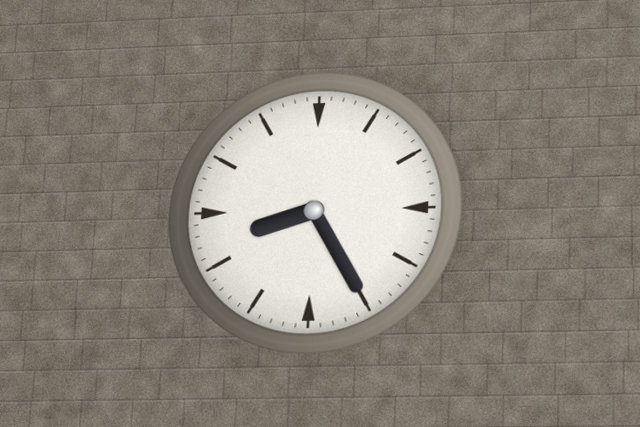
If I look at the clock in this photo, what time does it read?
8:25
